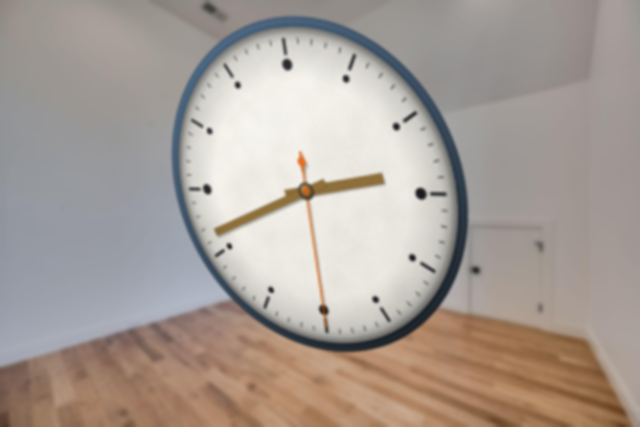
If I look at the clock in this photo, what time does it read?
2:41:30
